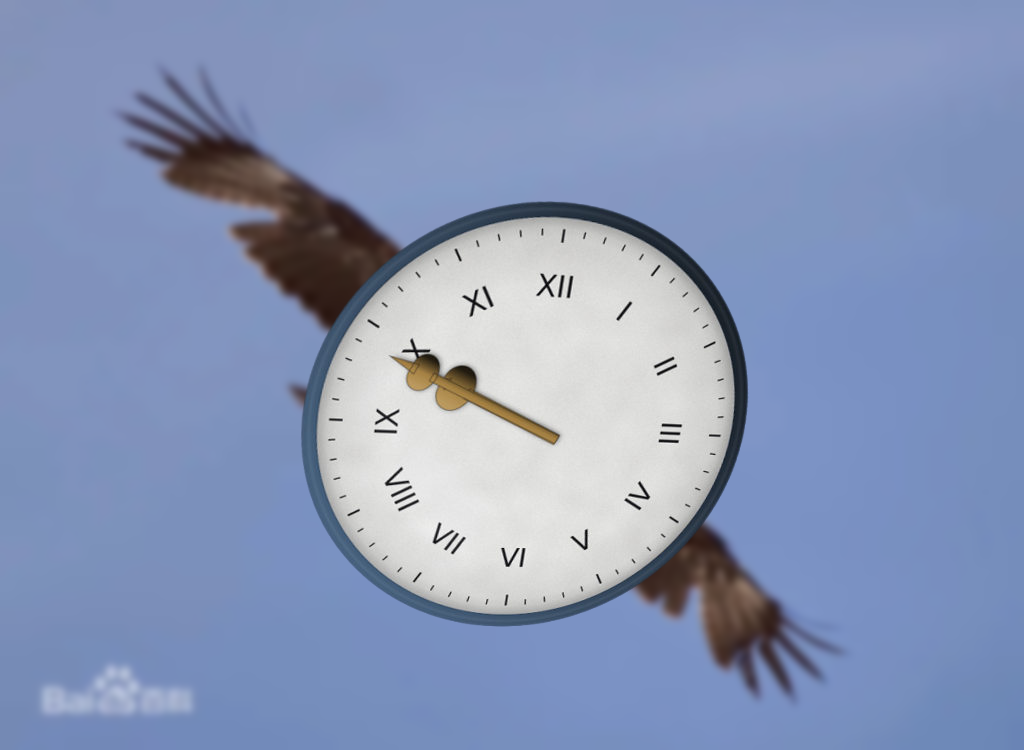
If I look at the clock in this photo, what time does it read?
9:49
